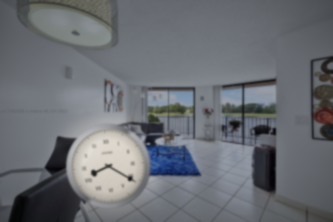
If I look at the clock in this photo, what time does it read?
8:21
